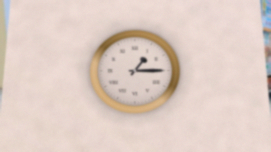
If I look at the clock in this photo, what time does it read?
1:15
